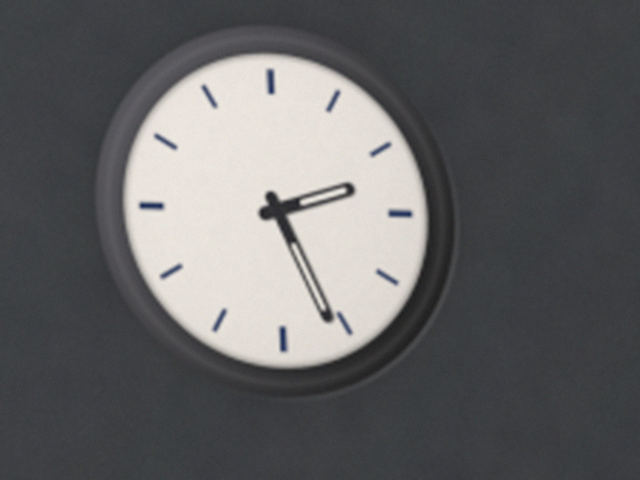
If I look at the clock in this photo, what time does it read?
2:26
